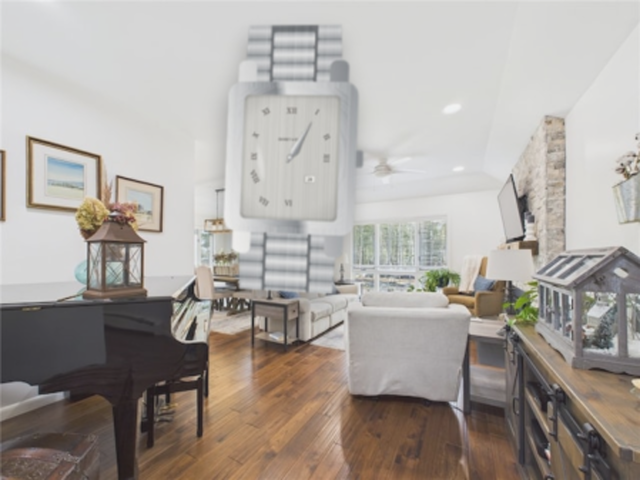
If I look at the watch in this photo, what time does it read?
1:05
